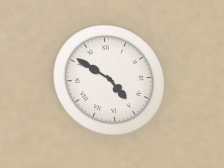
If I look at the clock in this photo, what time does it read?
4:51
